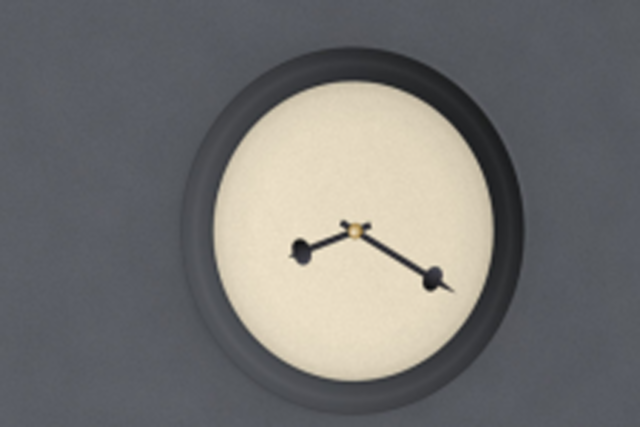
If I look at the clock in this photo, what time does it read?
8:20
